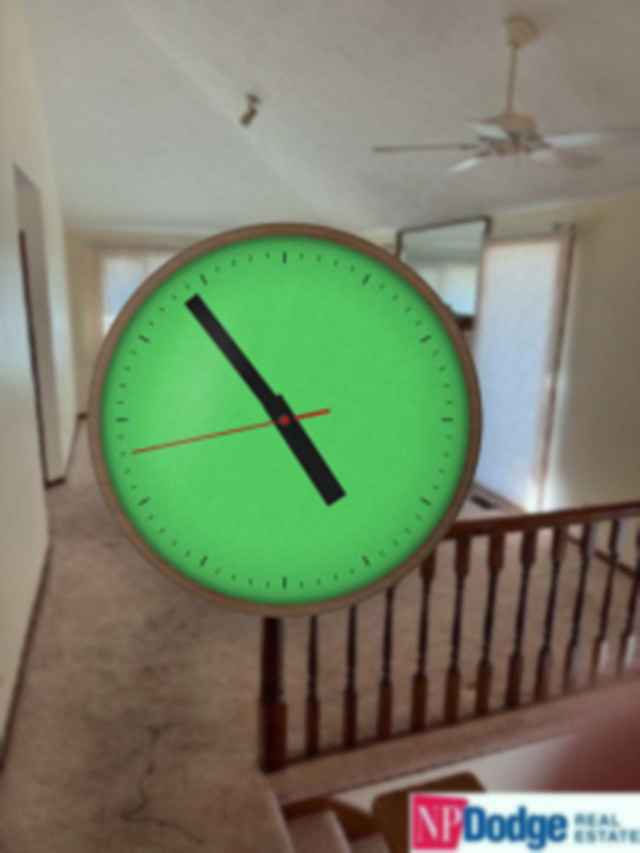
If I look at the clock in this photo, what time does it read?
4:53:43
